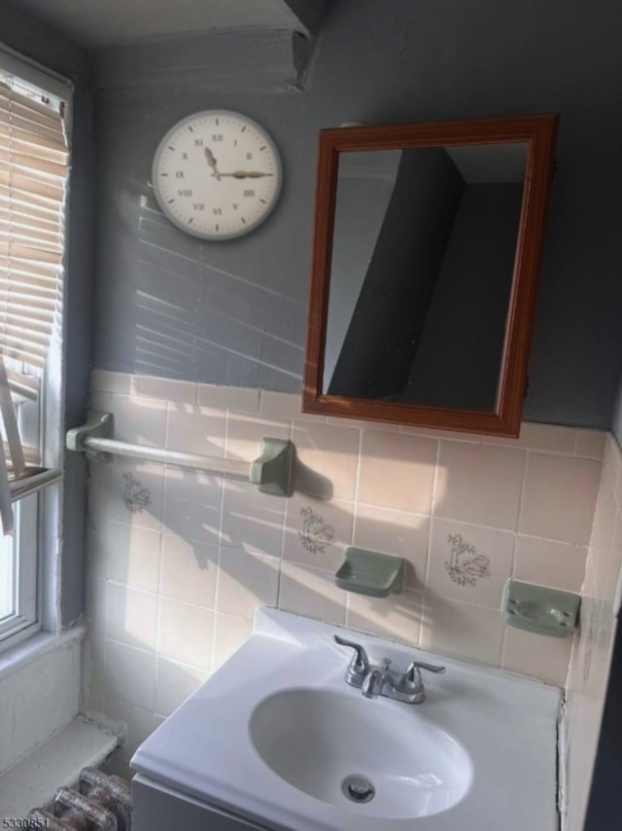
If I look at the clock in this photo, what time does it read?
11:15
